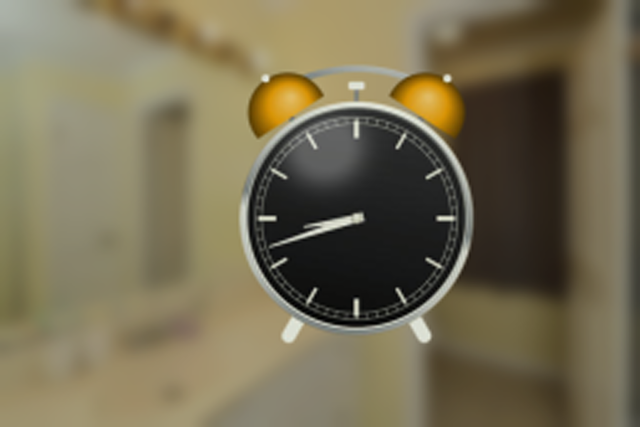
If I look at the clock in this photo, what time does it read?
8:42
